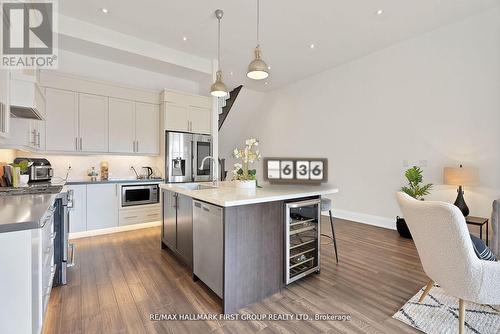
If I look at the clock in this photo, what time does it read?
6:36
